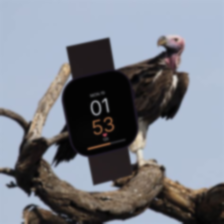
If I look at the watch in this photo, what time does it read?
1:53
